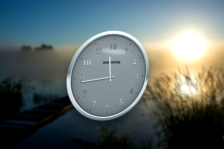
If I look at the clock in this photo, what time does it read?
11:44
